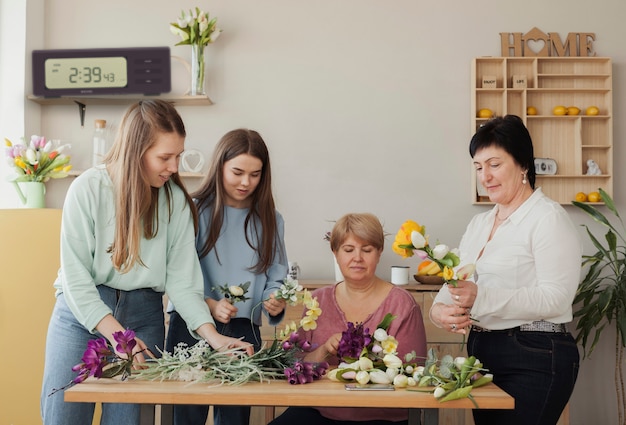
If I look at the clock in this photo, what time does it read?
2:39
